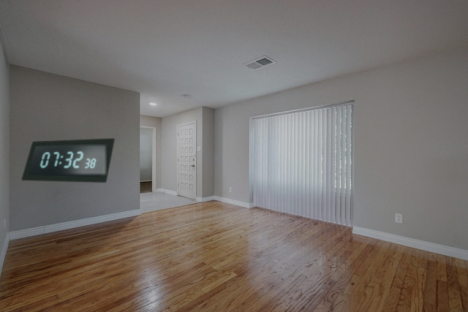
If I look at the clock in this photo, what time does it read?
7:32:38
